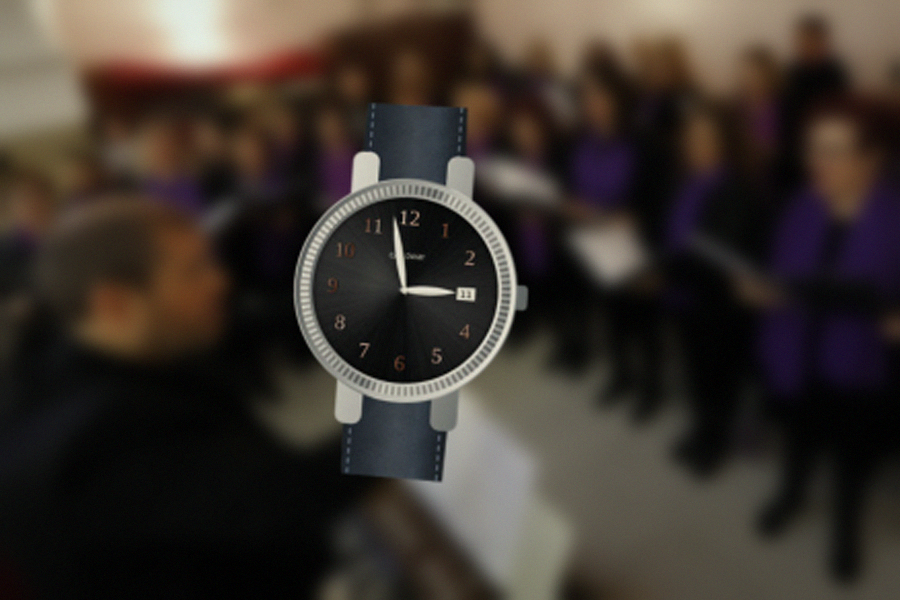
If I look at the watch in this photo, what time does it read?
2:58
